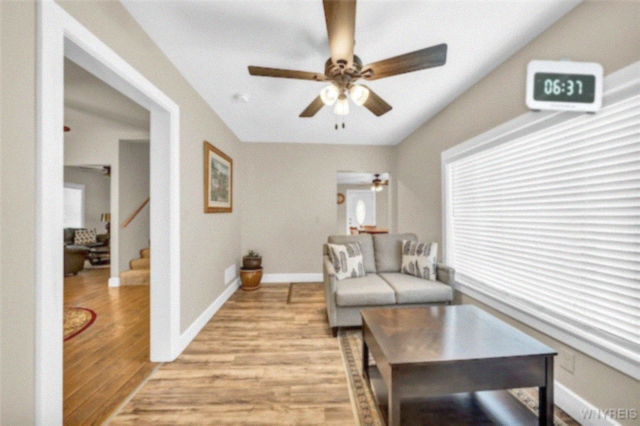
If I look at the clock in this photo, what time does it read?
6:37
